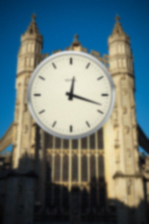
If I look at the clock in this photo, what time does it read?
12:18
